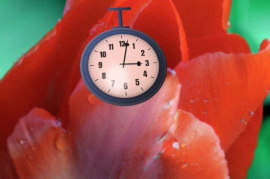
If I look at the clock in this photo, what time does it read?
3:02
